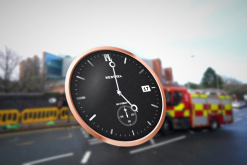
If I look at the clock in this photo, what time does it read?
5:01
